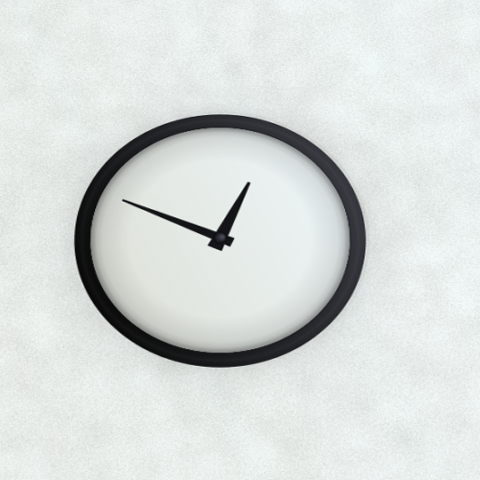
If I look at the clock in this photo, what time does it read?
12:49
